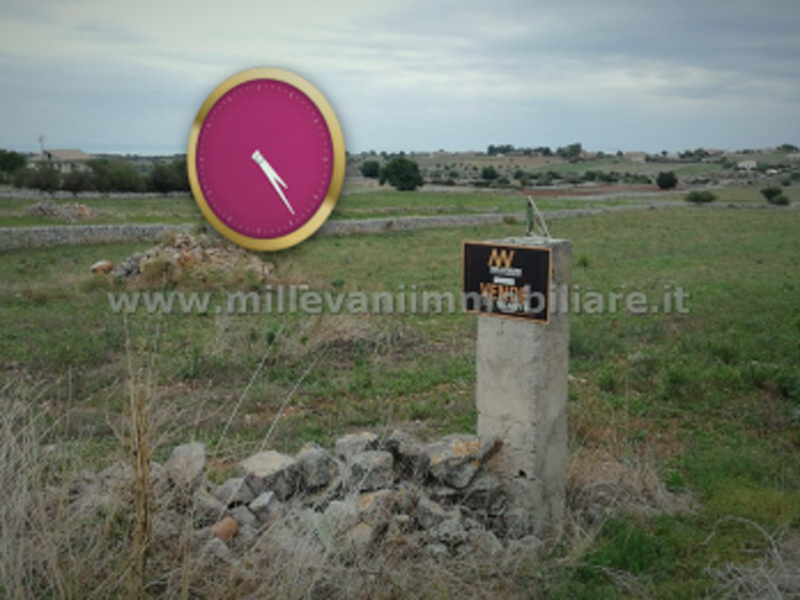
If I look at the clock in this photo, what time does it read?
4:24
